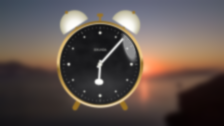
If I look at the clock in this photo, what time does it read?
6:07
